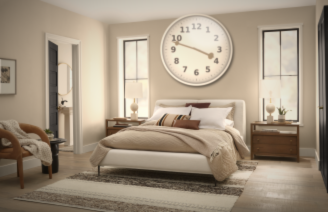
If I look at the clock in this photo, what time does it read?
3:48
